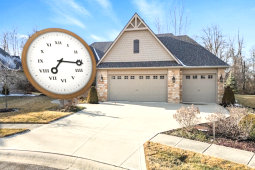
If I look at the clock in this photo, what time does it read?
7:16
